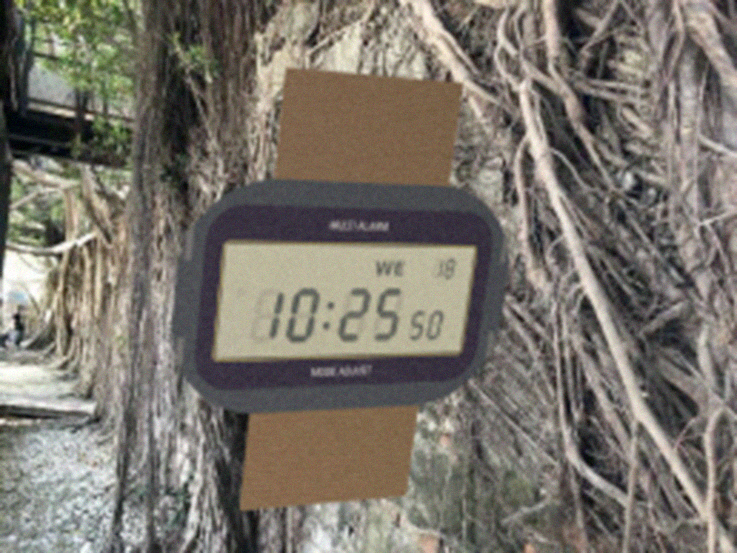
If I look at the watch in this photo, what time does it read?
10:25:50
